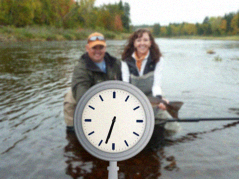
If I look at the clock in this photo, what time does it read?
6:33
